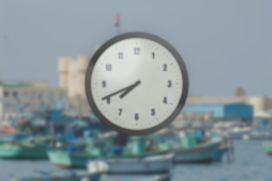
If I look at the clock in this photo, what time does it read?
7:41
